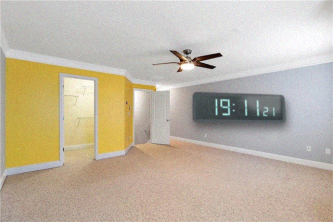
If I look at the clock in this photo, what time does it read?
19:11:21
